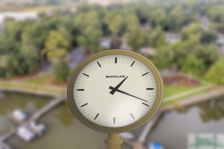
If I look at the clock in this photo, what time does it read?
1:19
